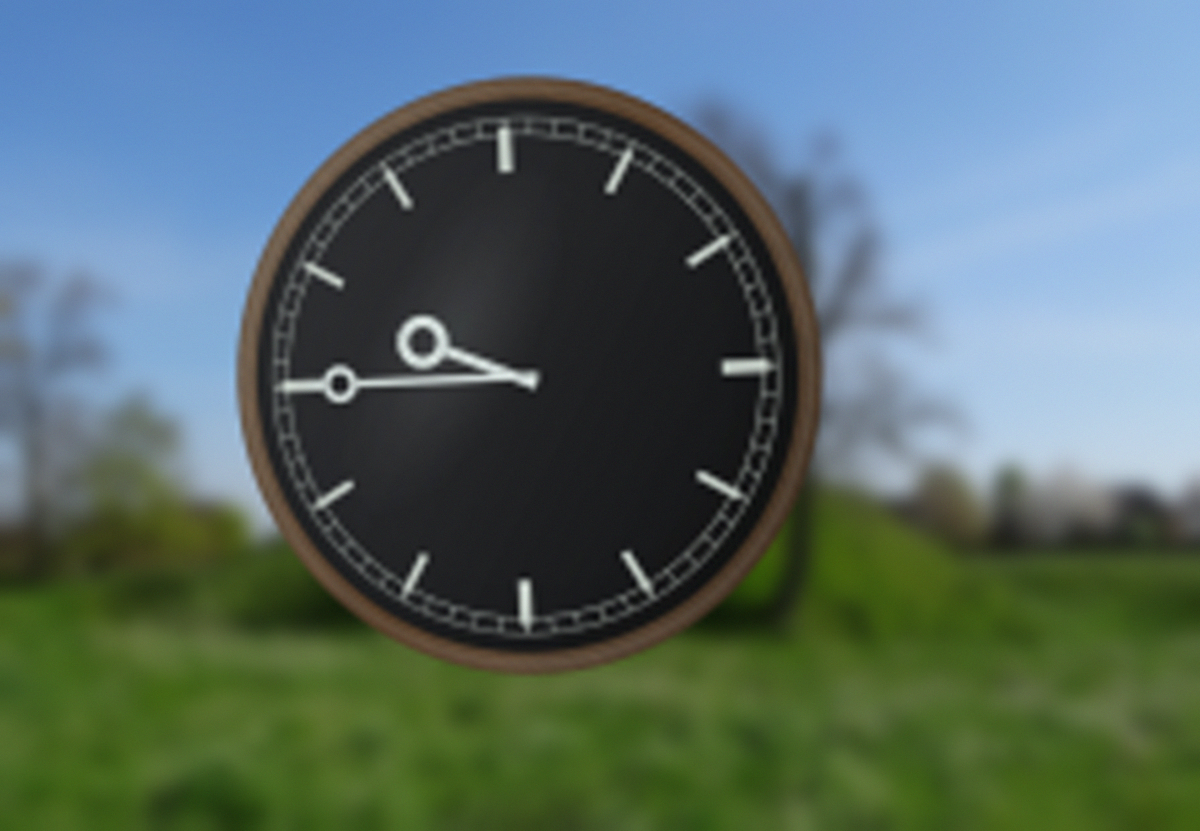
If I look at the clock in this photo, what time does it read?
9:45
